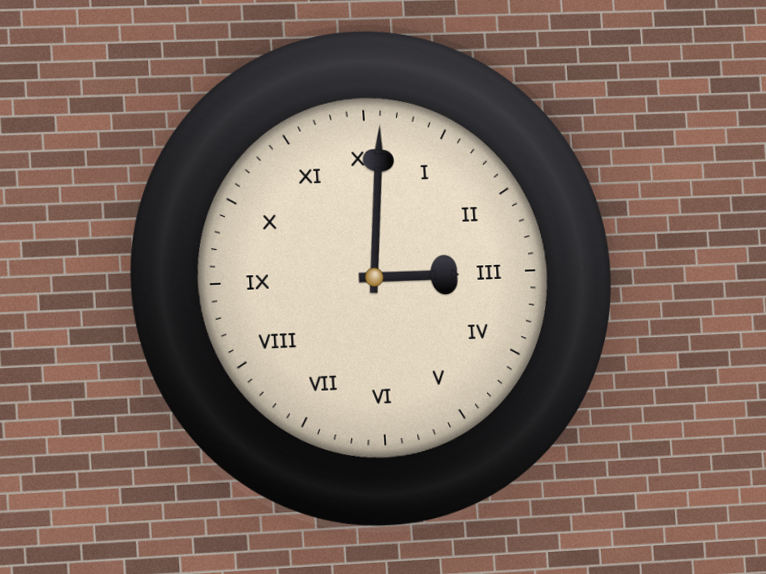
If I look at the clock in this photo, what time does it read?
3:01
